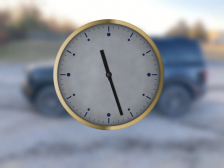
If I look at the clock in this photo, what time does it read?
11:27
